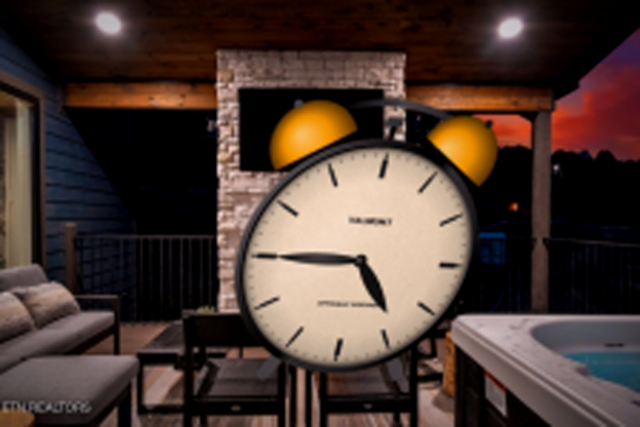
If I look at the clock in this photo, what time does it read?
4:45
